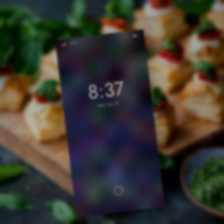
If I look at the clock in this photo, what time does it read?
8:37
